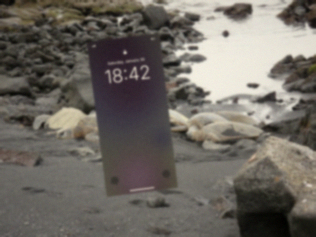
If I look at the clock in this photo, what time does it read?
18:42
